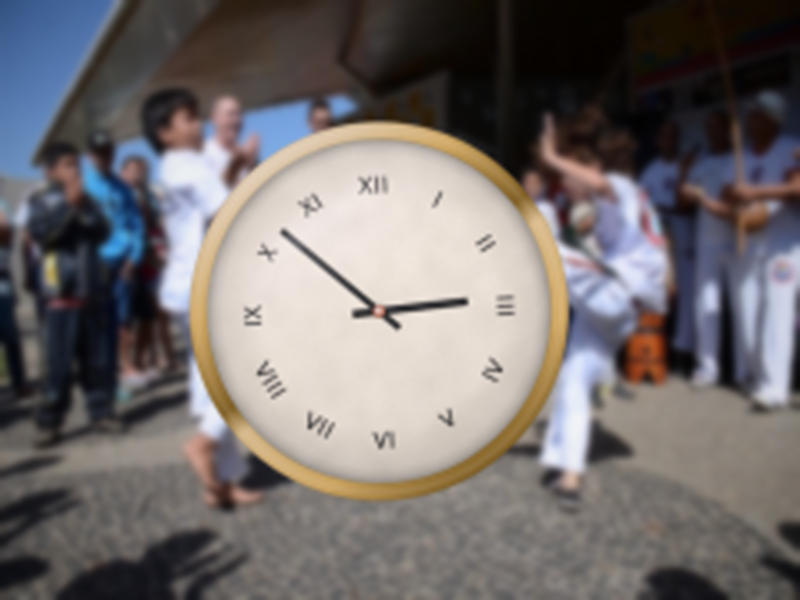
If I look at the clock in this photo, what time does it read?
2:52
